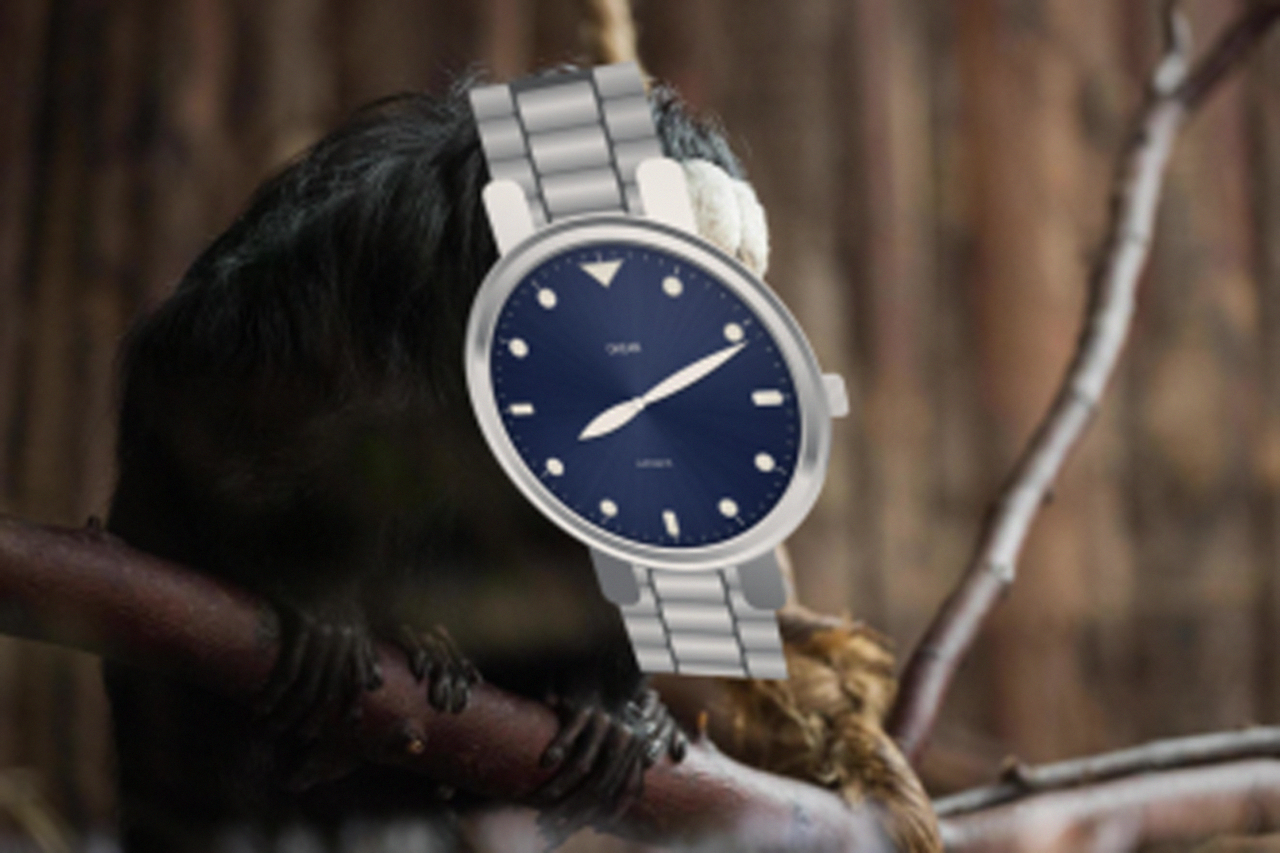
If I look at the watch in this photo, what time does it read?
8:11
